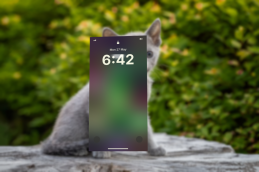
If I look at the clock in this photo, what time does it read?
6:42
